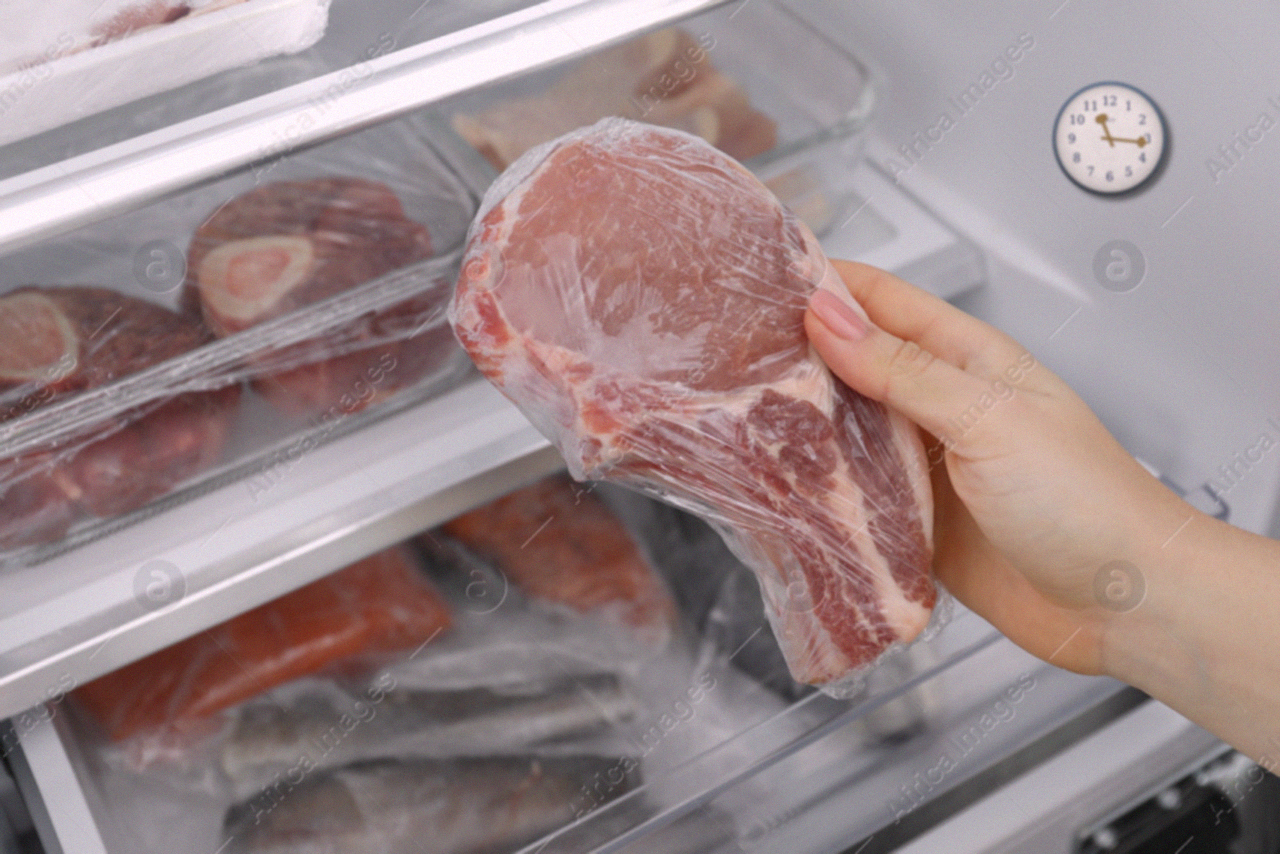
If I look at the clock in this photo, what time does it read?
11:16
